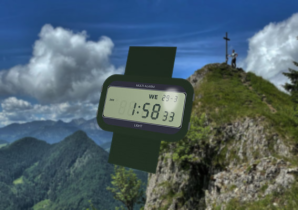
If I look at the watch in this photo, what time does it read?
1:58:33
